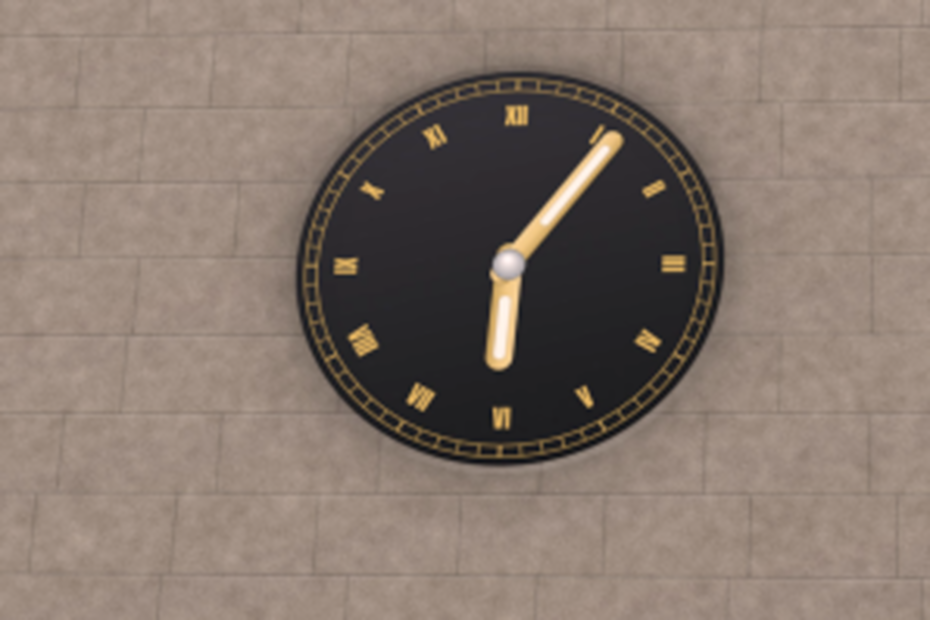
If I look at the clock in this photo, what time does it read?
6:06
